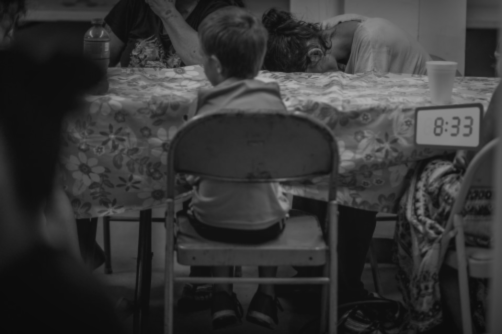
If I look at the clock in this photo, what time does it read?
8:33
